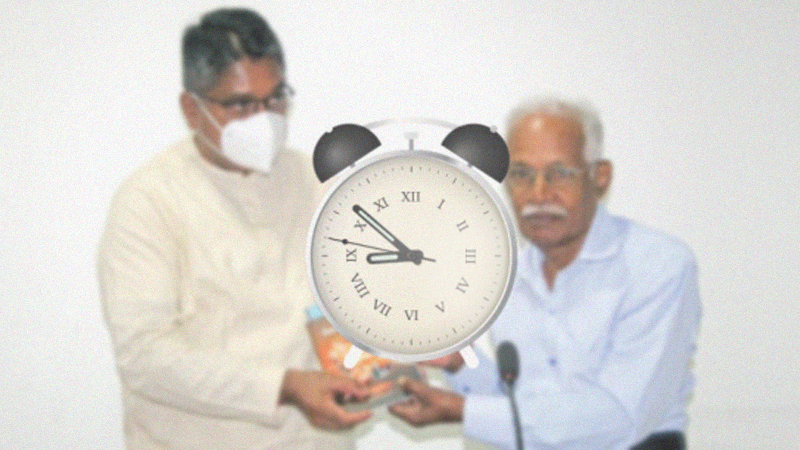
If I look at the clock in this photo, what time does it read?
8:51:47
